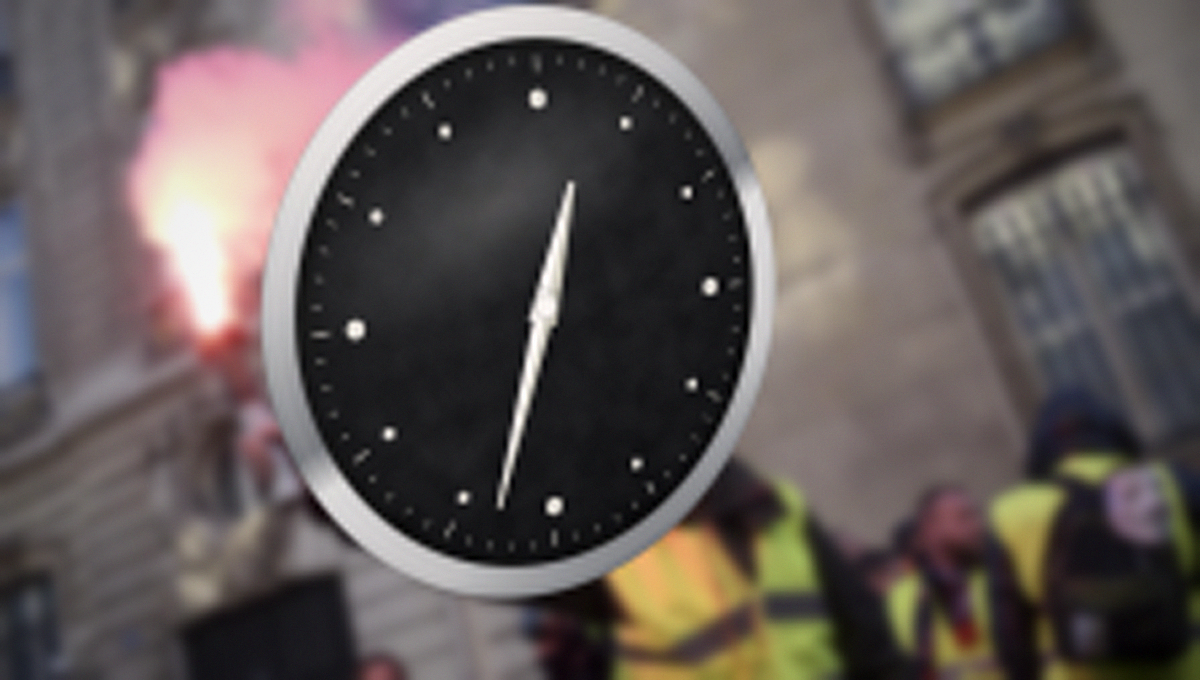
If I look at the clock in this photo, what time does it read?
12:33
